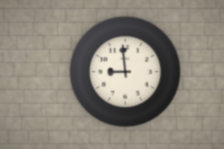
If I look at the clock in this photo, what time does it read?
8:59
